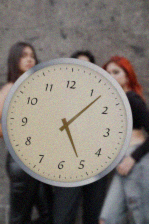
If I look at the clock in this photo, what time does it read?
5:07
